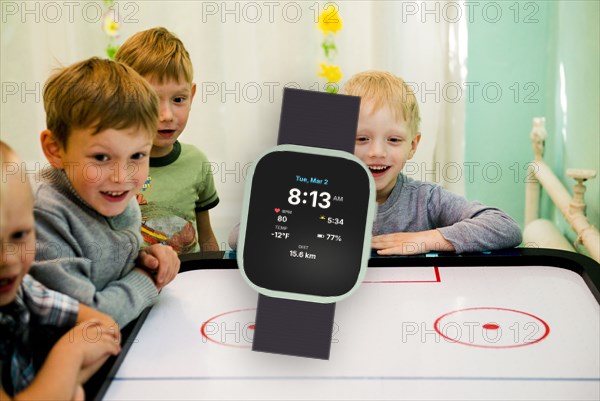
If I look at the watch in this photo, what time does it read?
8:13
